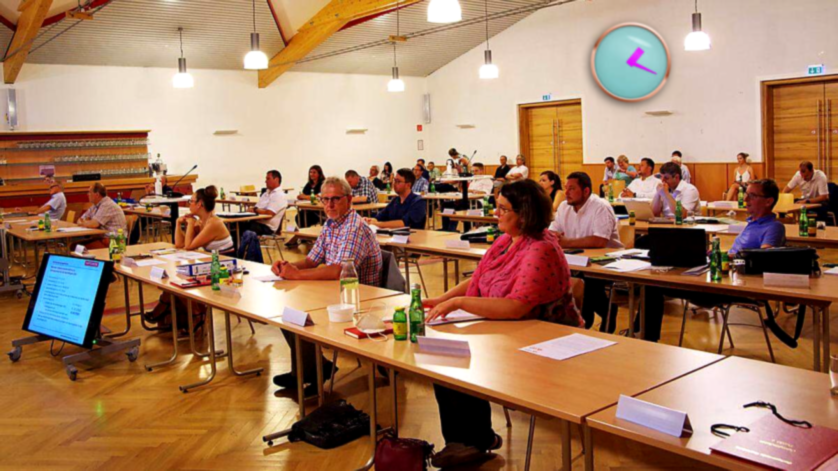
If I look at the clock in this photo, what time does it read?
1:19
